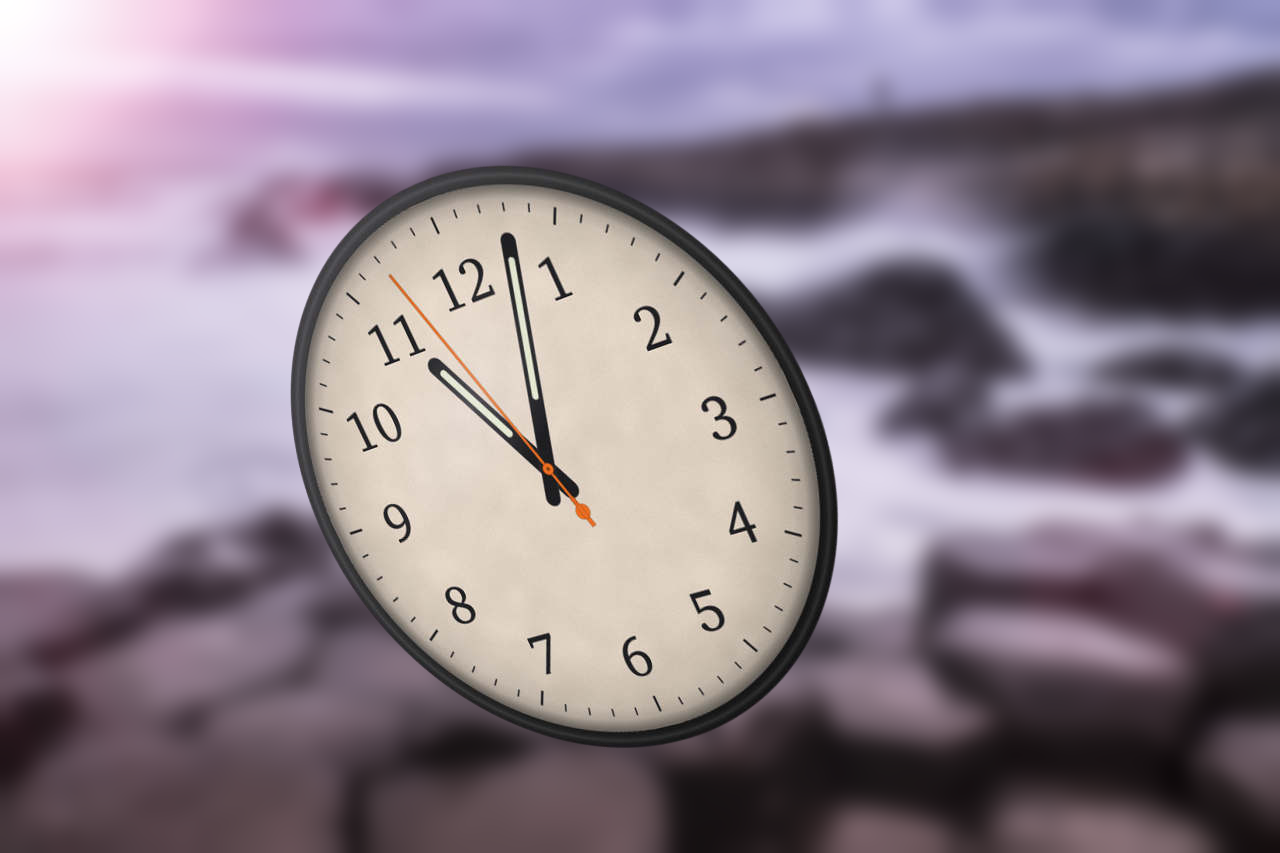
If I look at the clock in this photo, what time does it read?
11:02:57
